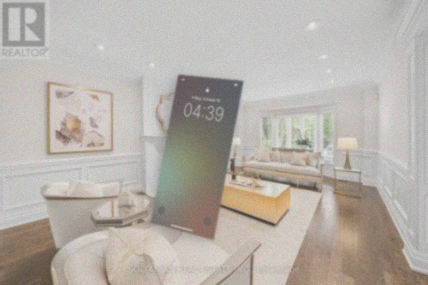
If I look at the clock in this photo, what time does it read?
4:39
